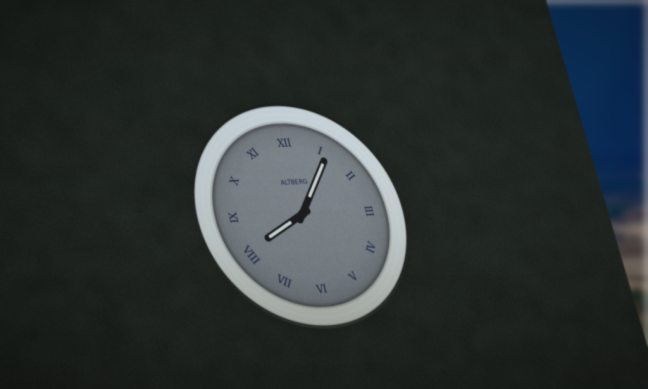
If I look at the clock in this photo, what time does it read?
8:06
